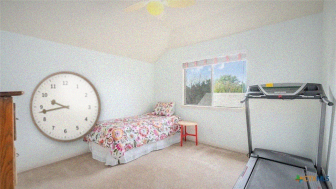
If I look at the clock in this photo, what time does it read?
9:43
